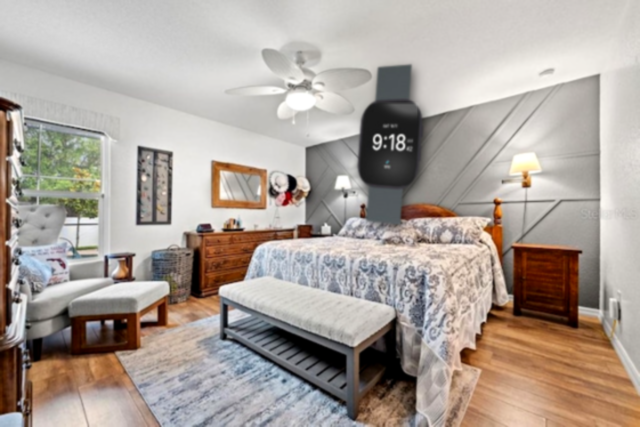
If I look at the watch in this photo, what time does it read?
9:18
